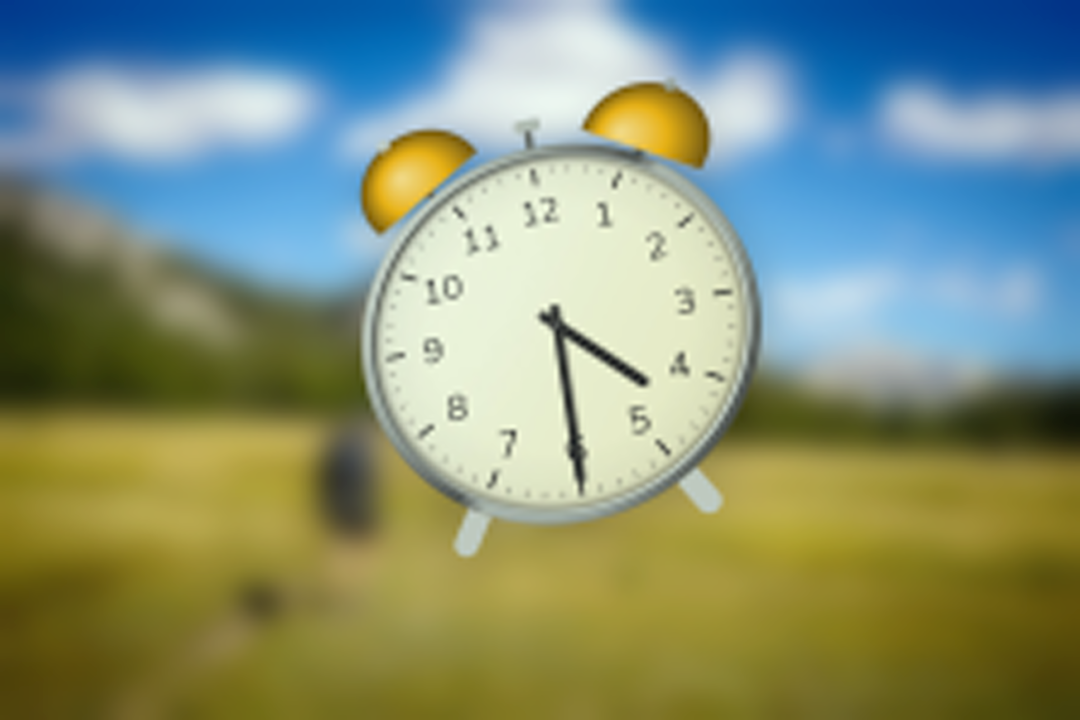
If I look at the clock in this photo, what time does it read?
4:30
